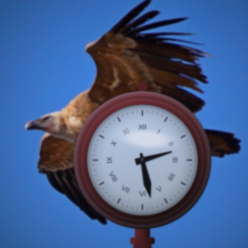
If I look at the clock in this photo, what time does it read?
2:28
